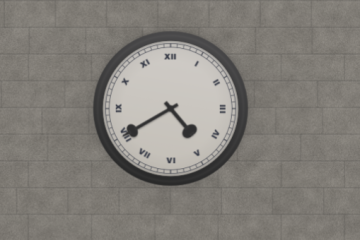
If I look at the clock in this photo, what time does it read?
4:40
